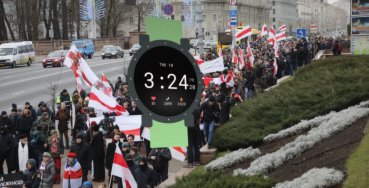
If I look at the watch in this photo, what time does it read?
3:24
